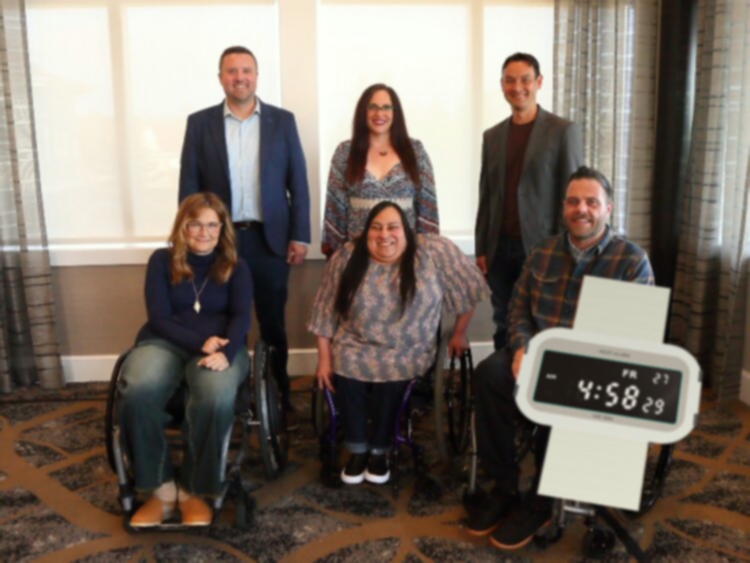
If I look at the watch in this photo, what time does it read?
4:58:29
